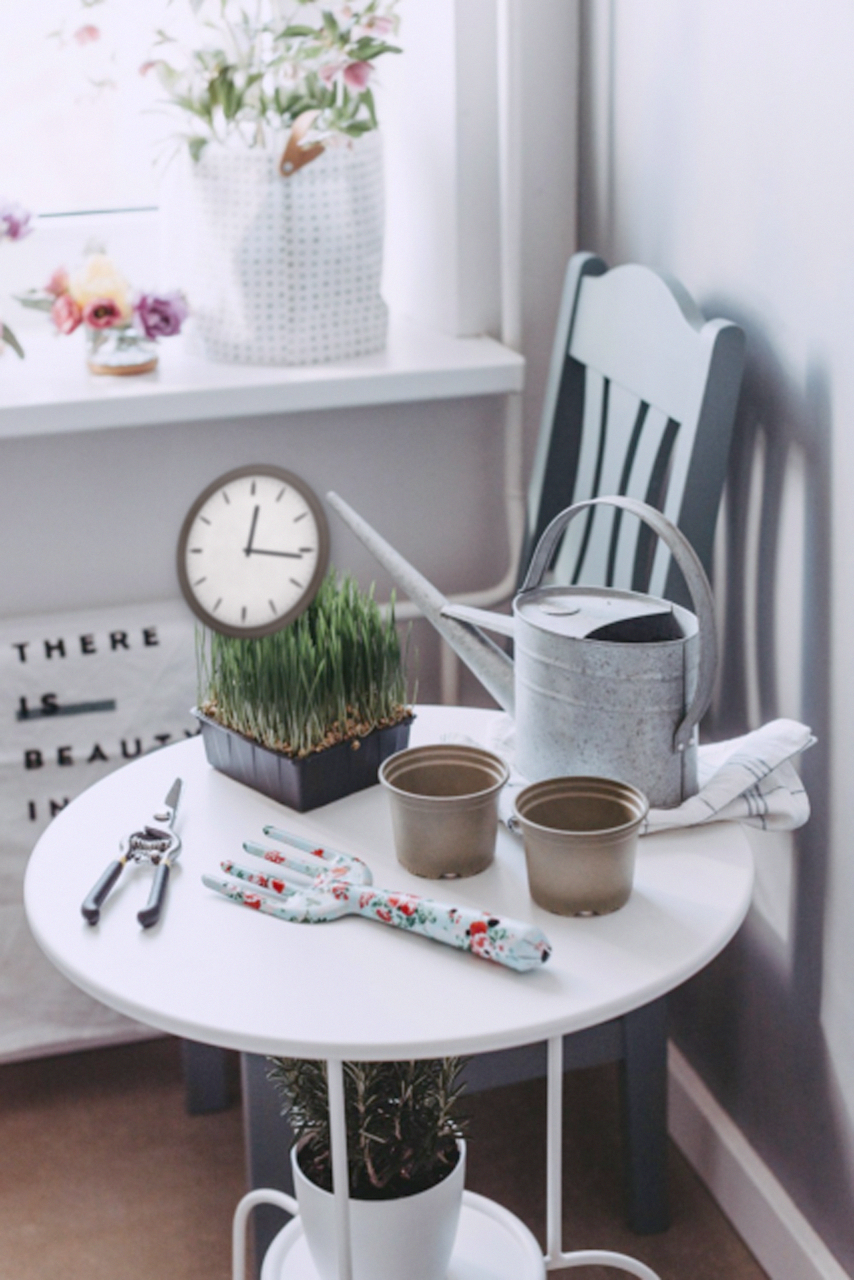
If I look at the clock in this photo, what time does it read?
12:16
